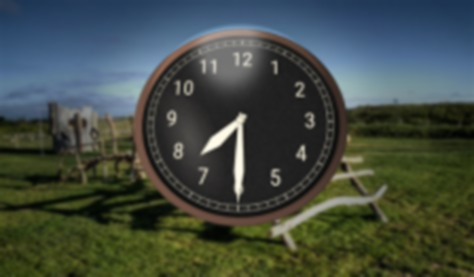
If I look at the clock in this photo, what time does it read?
7:30
